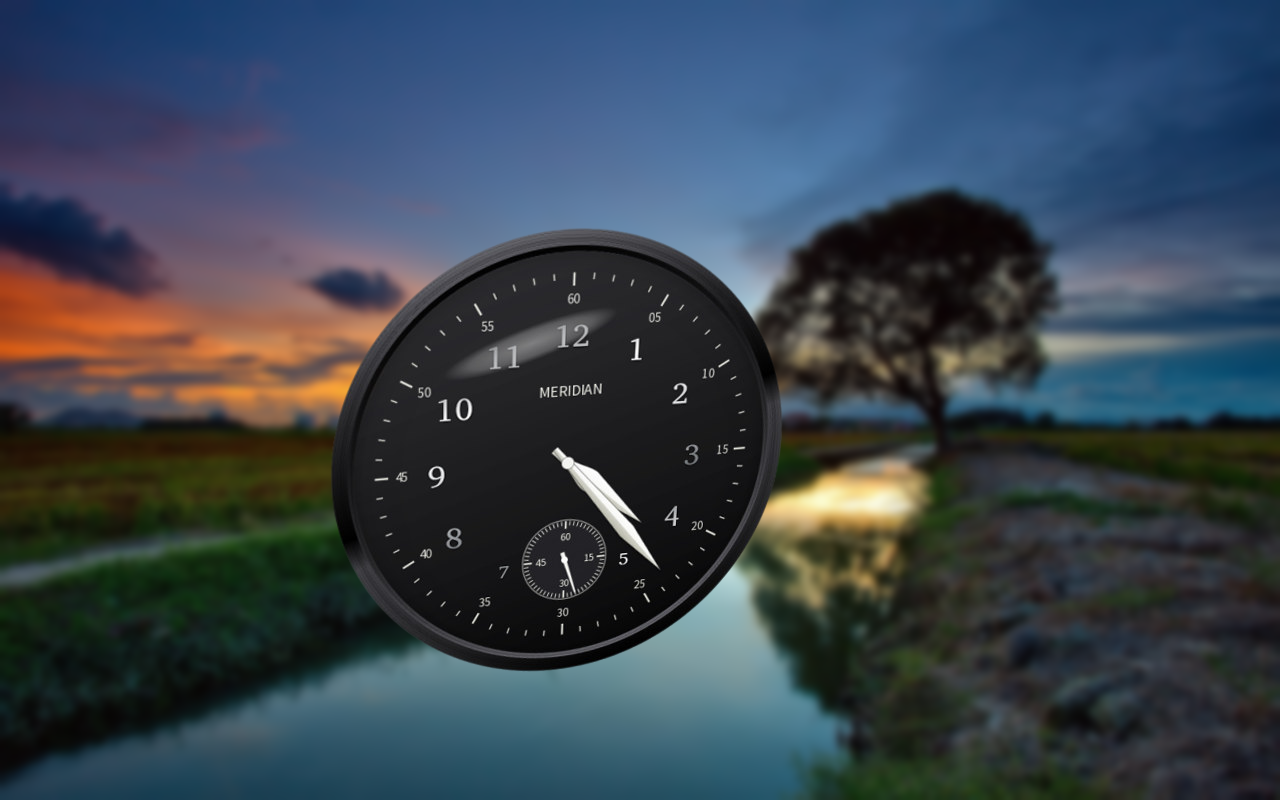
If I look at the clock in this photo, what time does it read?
4:23:27
